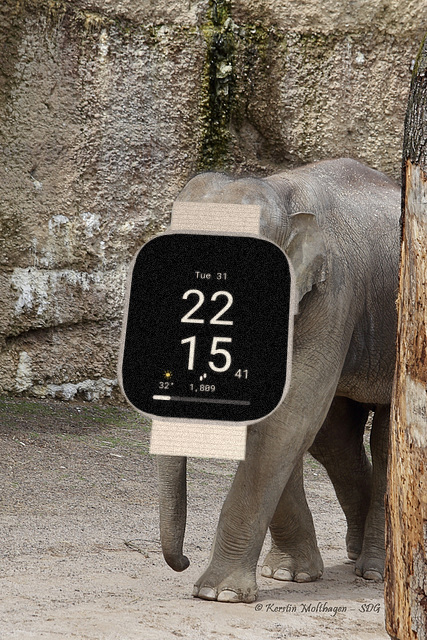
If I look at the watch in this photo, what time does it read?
22:15:41
